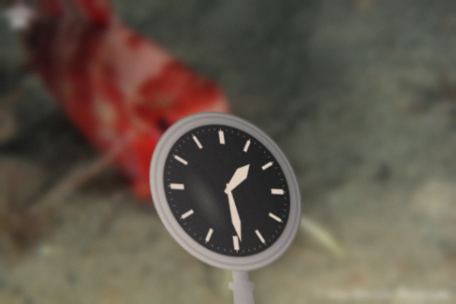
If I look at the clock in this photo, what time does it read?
1:29
